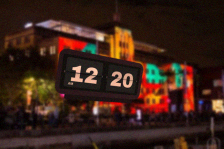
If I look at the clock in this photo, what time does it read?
12:20
